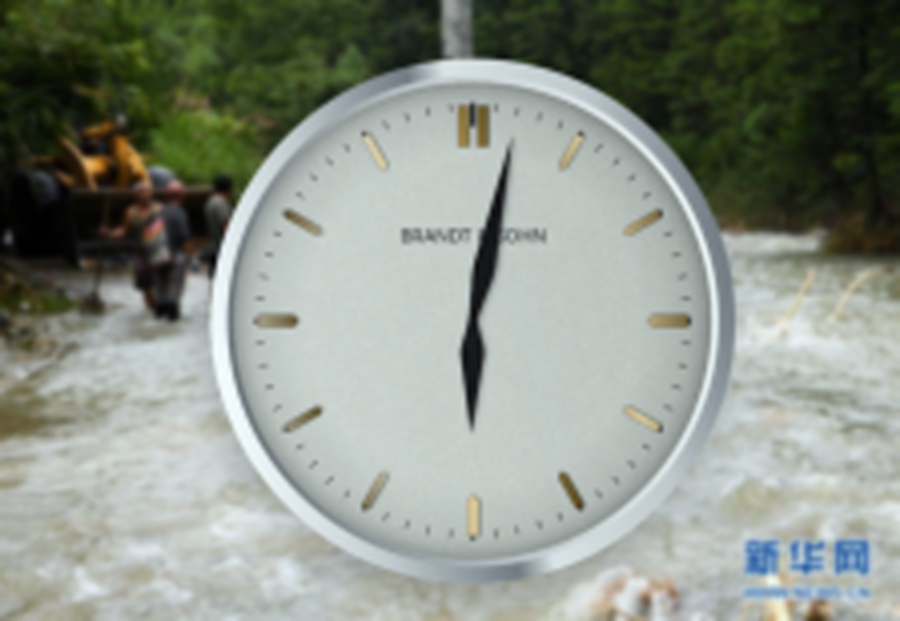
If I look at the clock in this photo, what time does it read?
6:02
